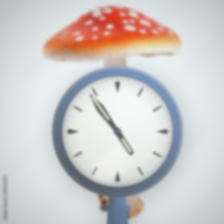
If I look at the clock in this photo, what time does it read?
4:54
